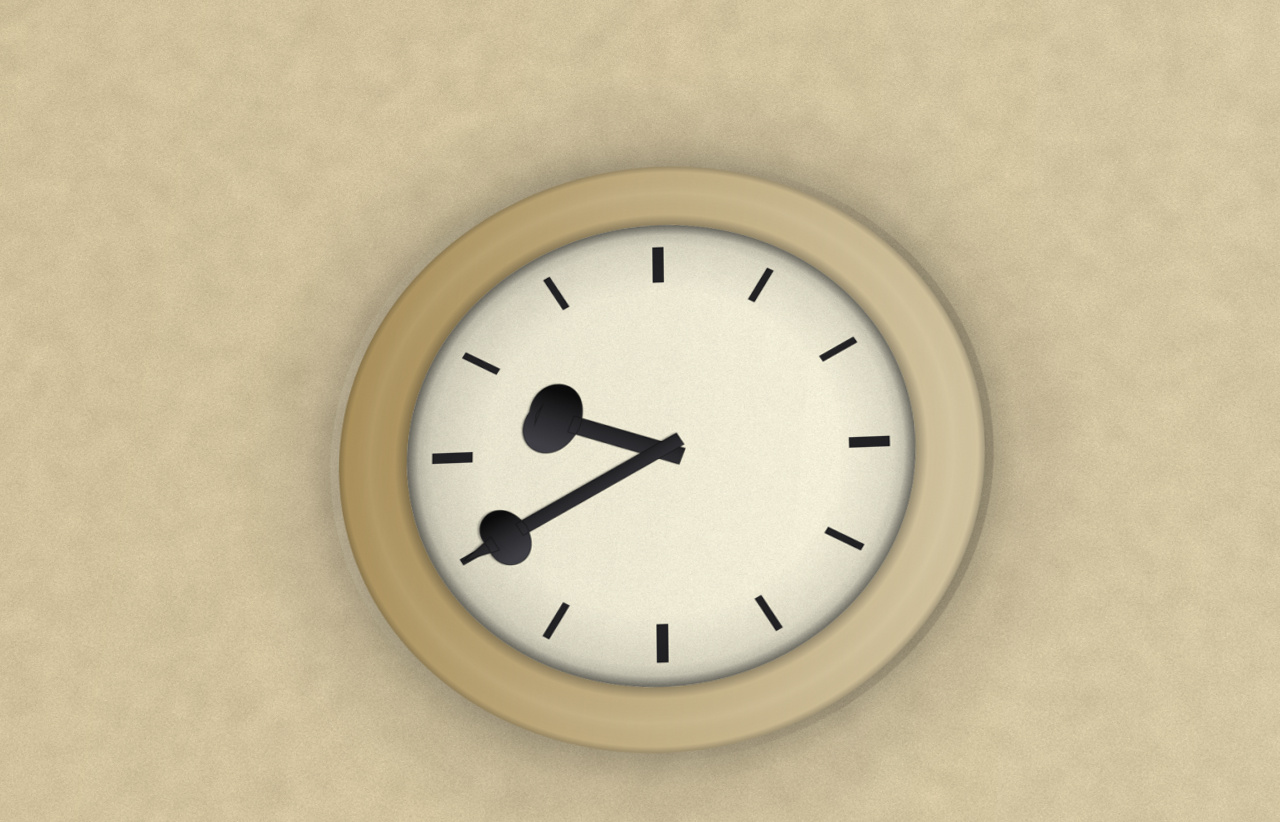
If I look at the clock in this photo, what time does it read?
9:40
